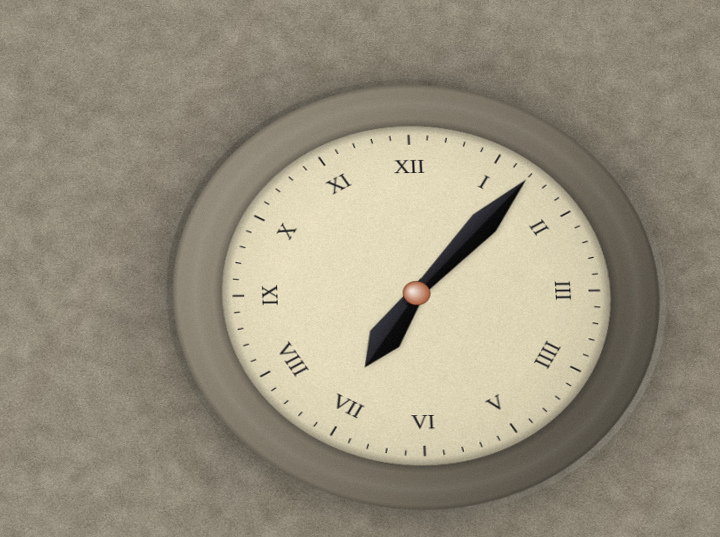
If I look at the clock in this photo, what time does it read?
7:07
